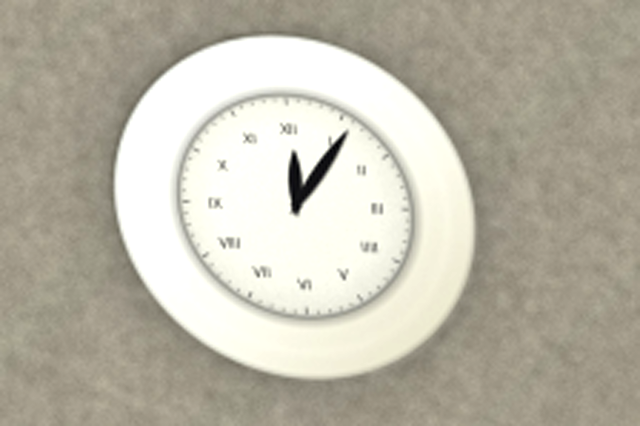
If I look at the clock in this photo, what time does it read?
12:06
